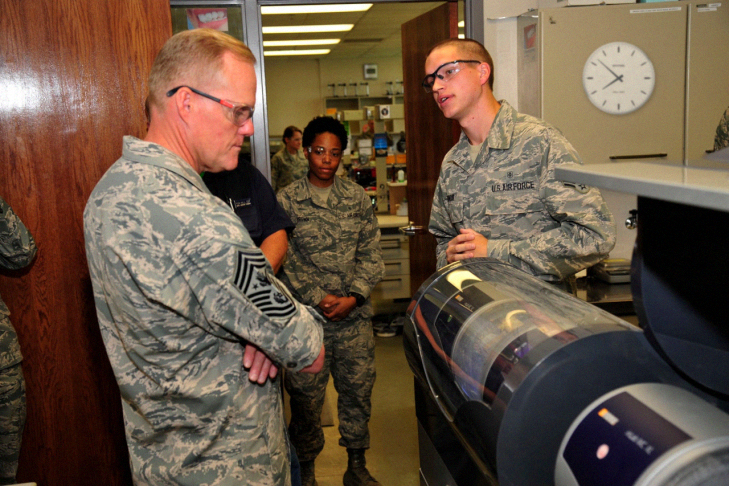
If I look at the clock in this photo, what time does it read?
7:52
